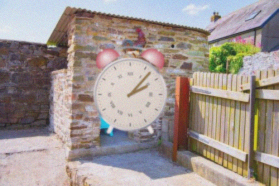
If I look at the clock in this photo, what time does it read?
2:07
